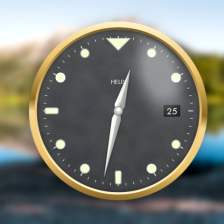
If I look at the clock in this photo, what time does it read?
12:32
